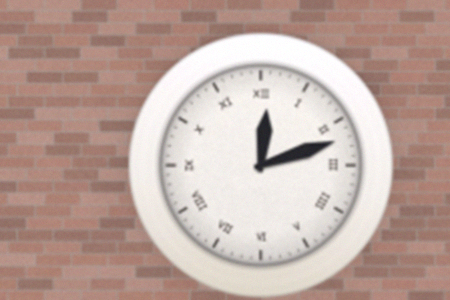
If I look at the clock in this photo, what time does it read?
12:12
